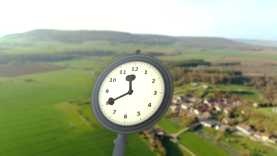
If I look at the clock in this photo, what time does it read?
11:40
